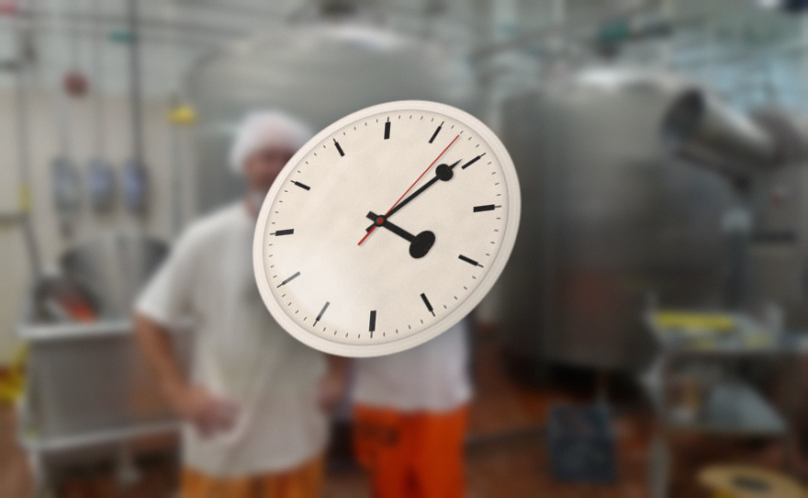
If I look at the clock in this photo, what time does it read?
4:09:07
